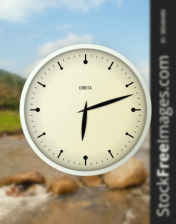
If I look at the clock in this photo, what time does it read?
6:12
